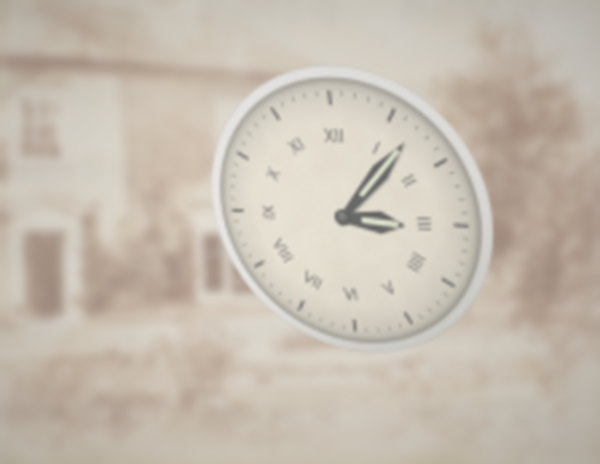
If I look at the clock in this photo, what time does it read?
3:07
